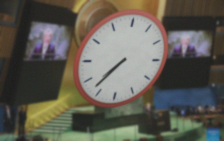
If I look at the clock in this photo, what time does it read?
7:37
